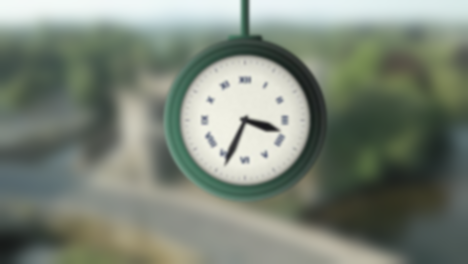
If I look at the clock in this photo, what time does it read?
3:34
